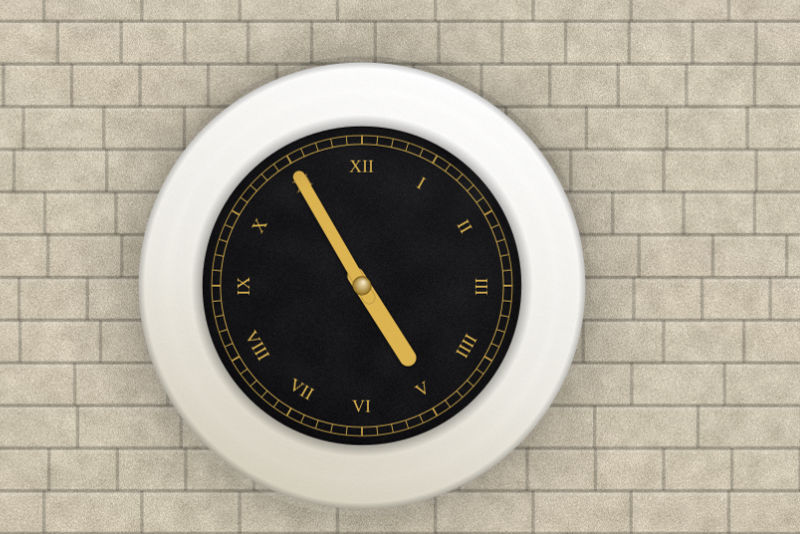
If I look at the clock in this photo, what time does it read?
4:55
